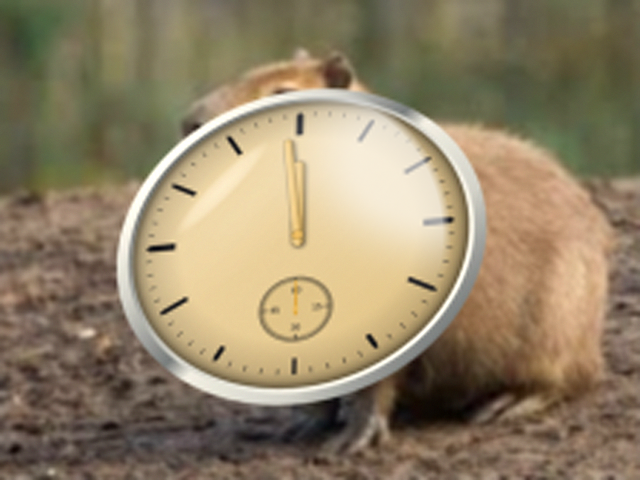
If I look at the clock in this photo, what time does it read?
11:59
